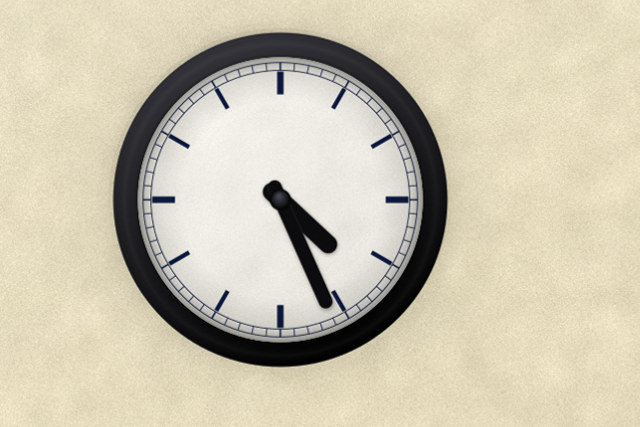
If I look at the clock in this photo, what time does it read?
4:26
